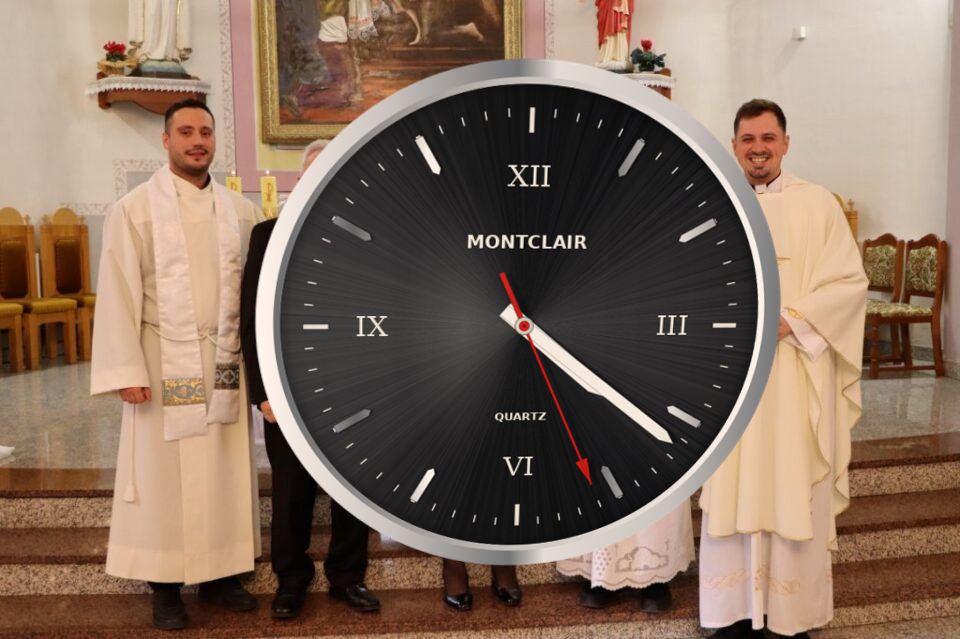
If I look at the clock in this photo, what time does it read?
4:21:26
